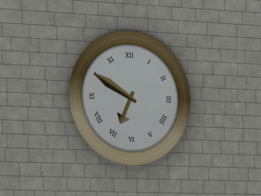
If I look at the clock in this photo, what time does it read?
6:50
